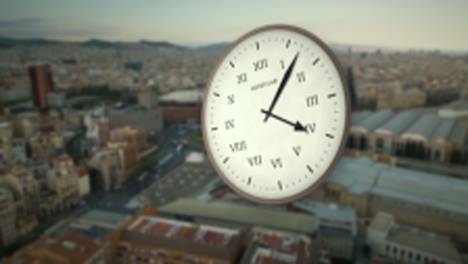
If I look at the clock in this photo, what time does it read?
4:07
